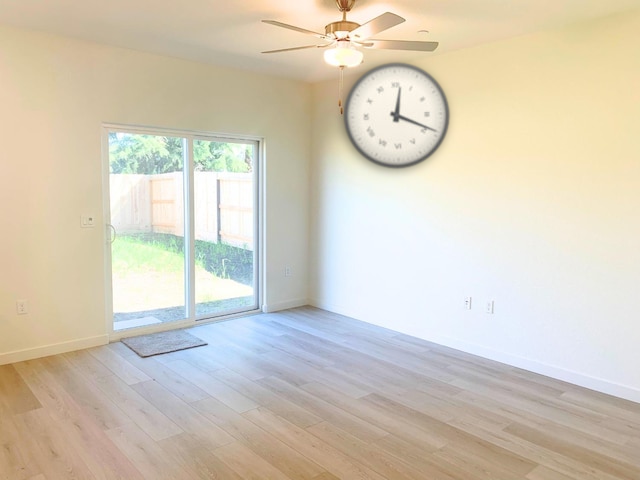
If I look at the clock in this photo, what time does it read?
12:19
